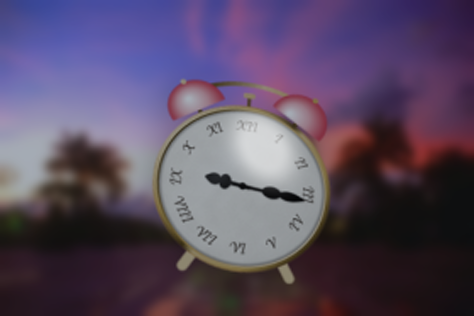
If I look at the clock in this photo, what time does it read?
9:16
